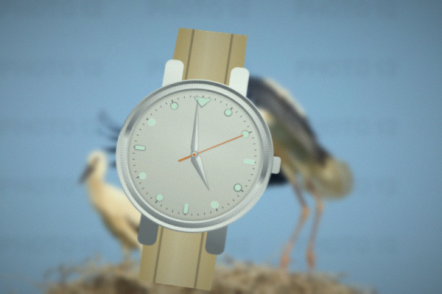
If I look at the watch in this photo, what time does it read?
4:59:10
